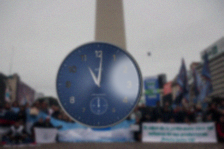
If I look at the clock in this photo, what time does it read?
11:01
